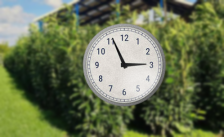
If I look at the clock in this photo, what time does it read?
2:56
